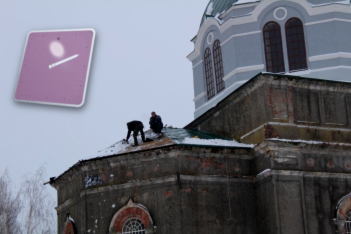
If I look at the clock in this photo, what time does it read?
2:11
